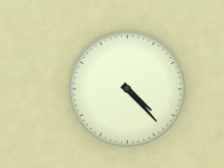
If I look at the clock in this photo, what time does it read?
4:23
